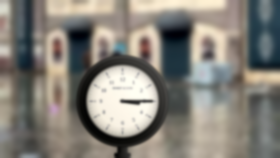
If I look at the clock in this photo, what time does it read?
3:15
